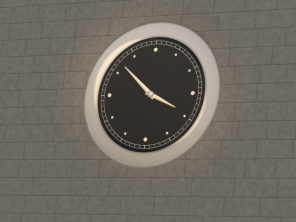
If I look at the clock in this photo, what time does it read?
3:52
